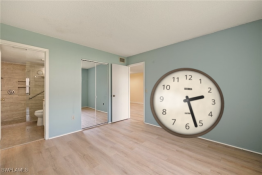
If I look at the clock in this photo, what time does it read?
2:27
